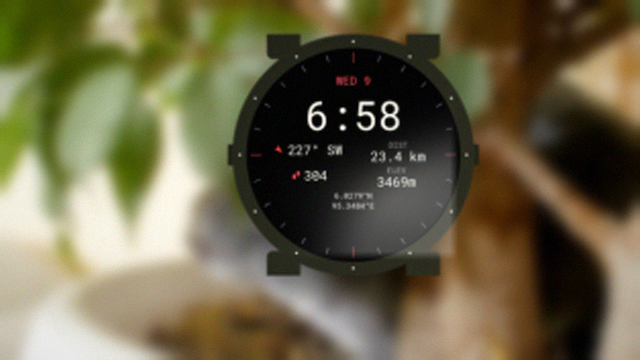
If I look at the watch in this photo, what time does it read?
6:58
